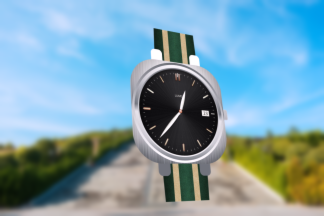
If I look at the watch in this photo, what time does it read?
12:37
